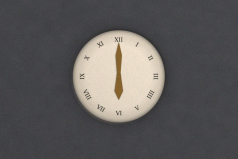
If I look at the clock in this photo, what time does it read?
6:00
